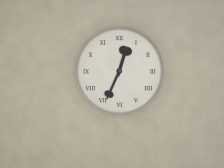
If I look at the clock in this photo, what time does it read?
12:34
